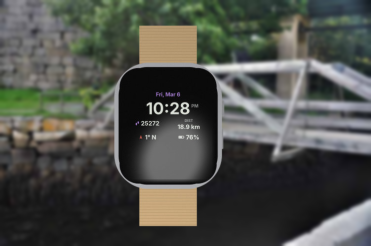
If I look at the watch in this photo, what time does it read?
10:28
